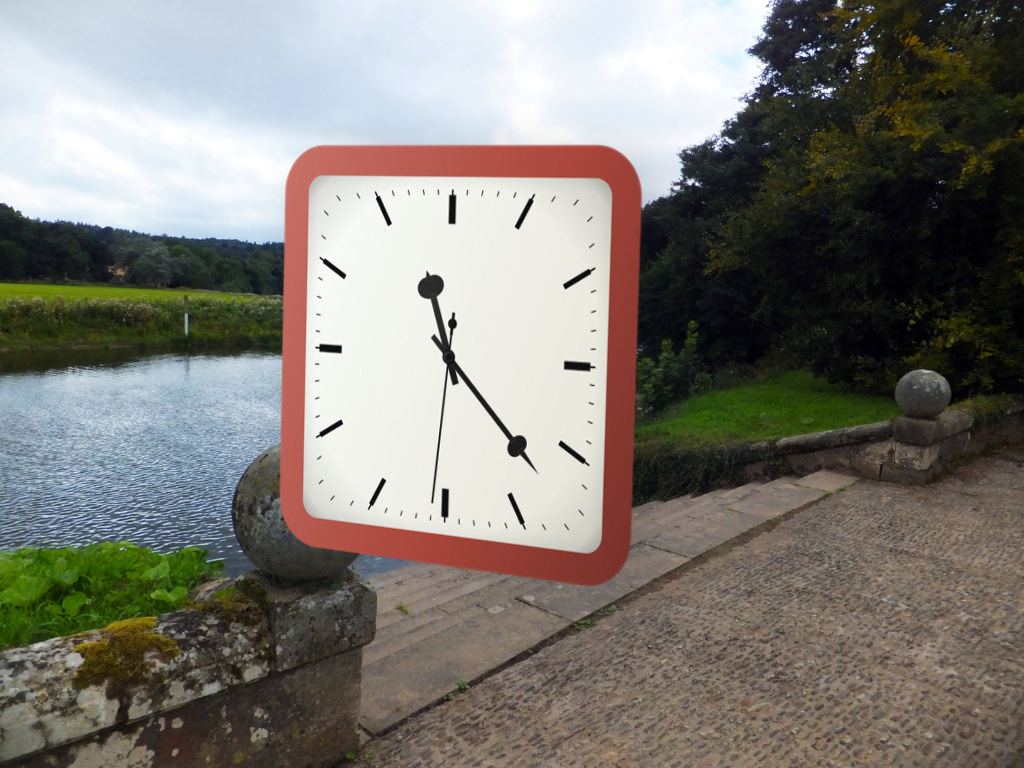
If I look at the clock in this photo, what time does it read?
11:22:31
